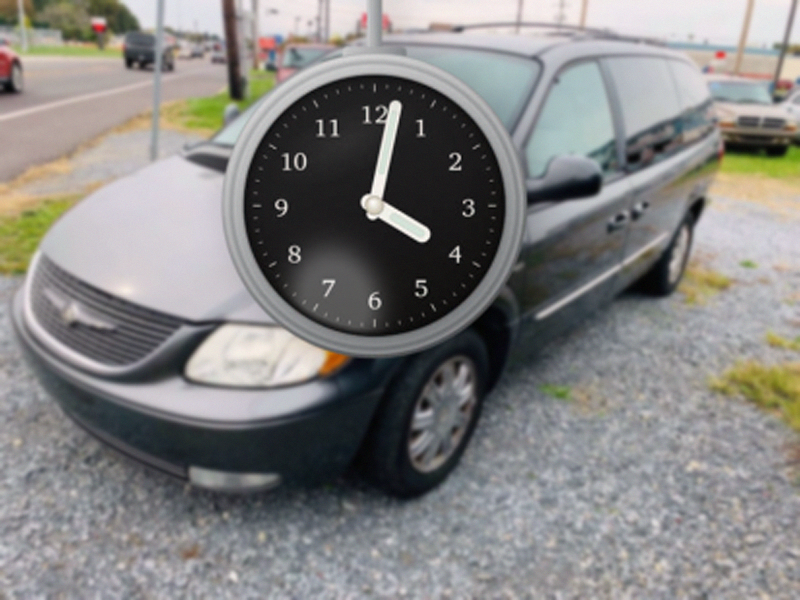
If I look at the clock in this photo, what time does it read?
4:02
